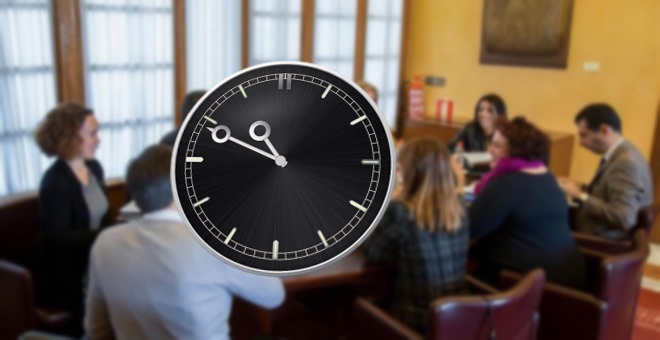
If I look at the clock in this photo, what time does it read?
10:49
